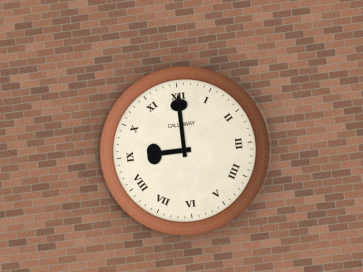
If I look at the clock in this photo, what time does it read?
9:00
